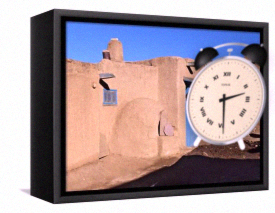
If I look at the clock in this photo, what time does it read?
2:29
